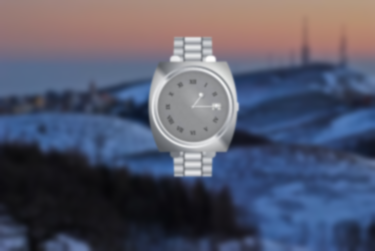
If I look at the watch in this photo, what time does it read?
1:15
